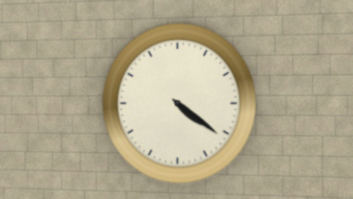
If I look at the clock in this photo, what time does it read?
4:21
